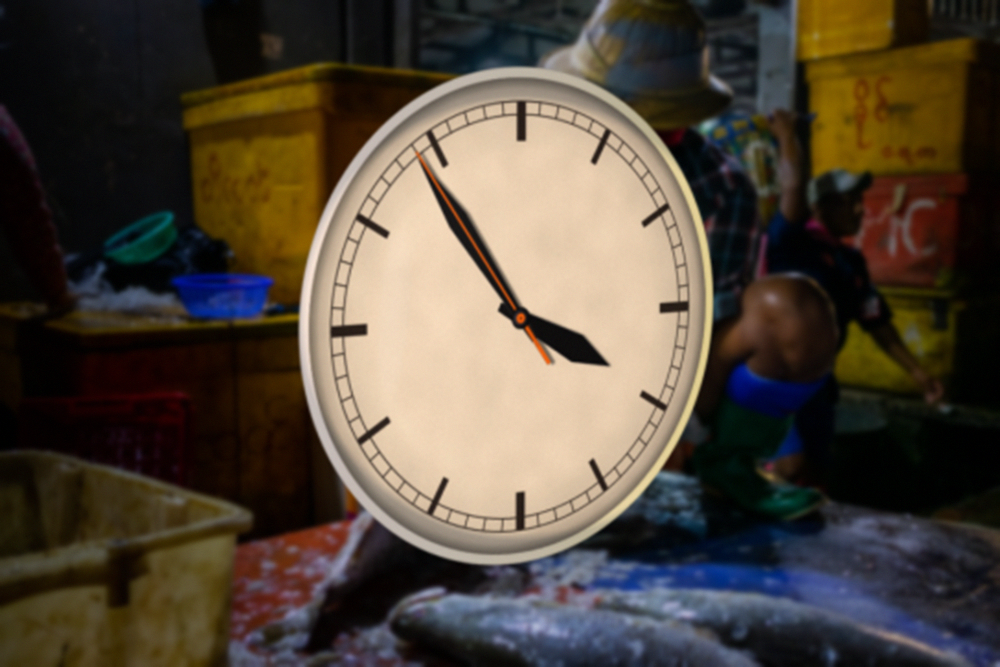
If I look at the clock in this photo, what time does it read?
3:53:54
